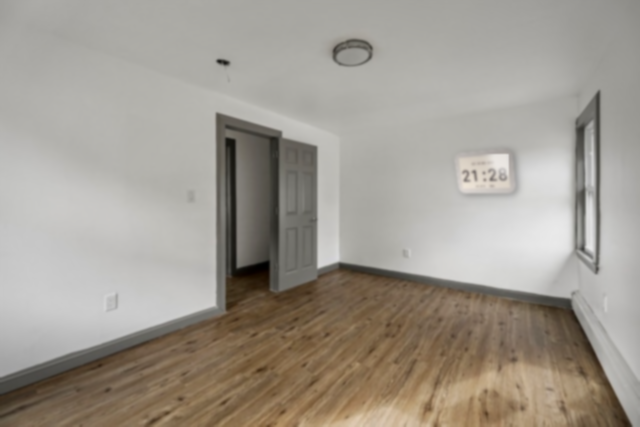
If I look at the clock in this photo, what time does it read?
21:28
